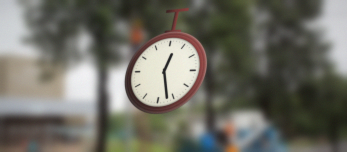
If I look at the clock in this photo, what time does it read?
12:27
